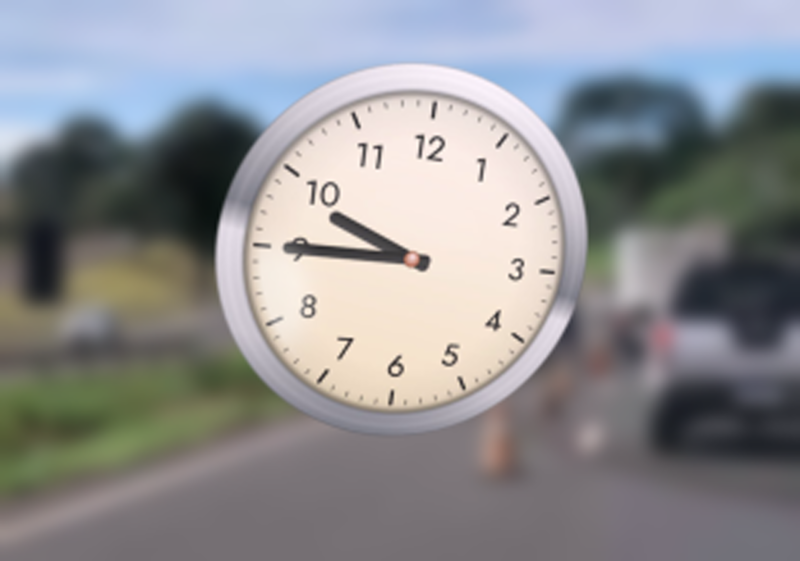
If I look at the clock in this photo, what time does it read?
9:45
